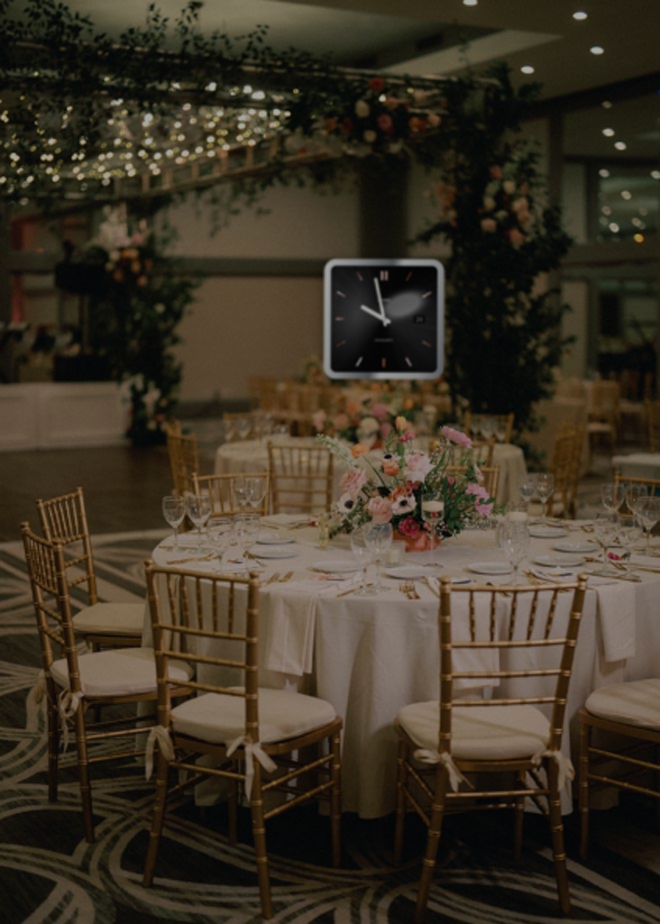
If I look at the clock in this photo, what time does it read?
9:58
